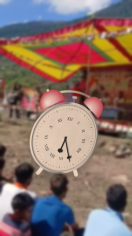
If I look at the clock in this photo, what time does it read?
6:26
